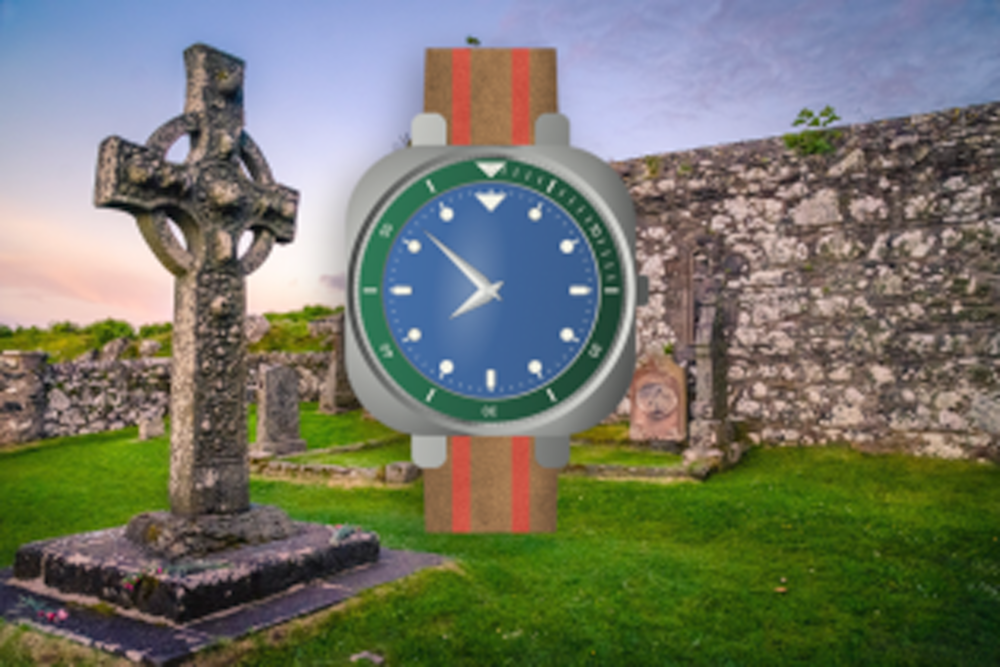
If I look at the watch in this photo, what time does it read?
7:52
